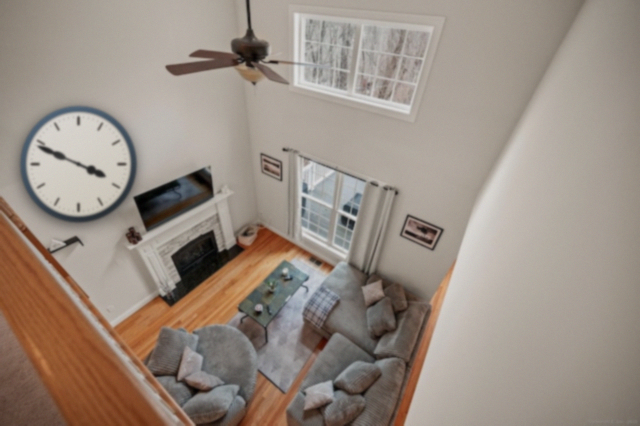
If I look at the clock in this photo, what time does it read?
3:49
